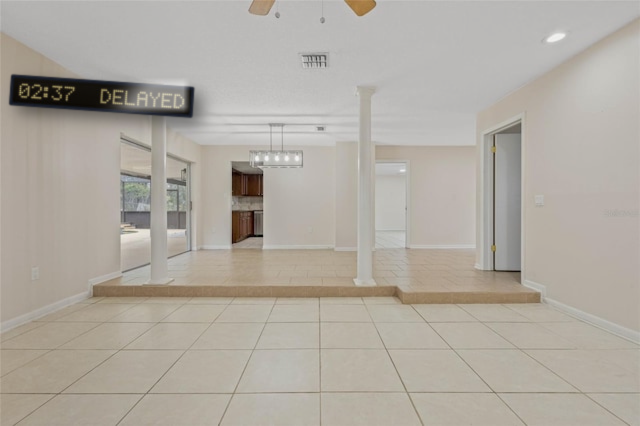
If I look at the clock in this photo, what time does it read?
2:37
